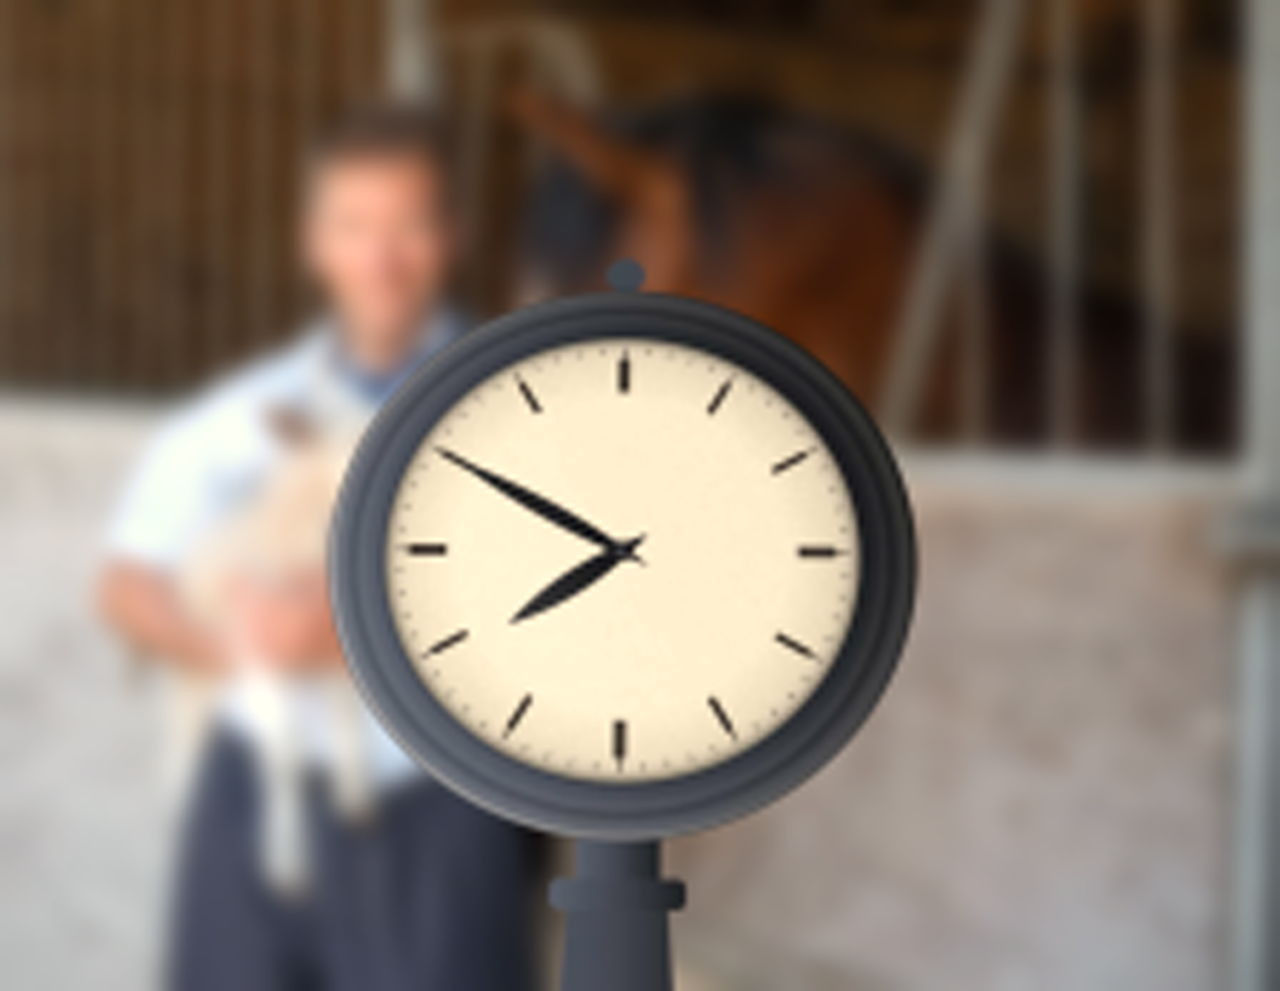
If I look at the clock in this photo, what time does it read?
7:50
